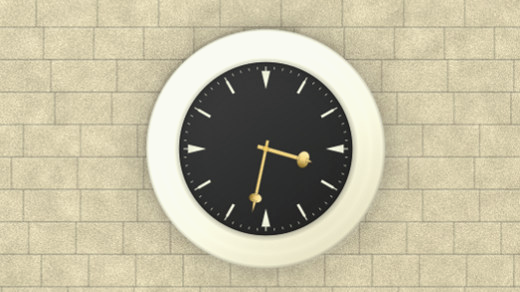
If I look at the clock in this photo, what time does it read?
3:32
